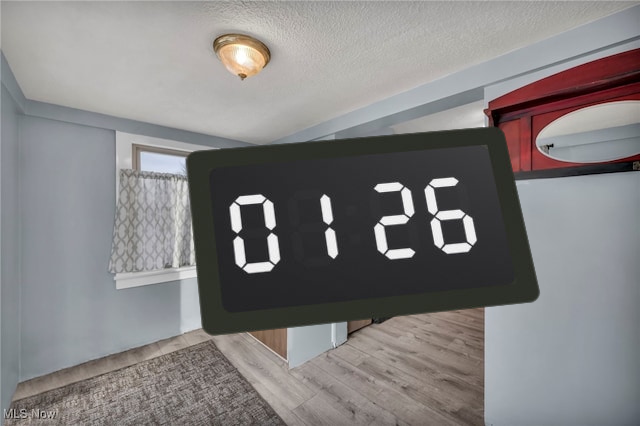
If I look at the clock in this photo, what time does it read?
1:26
